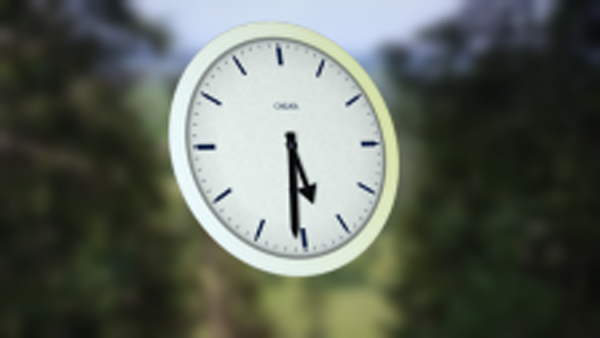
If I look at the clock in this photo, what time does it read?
5:31
